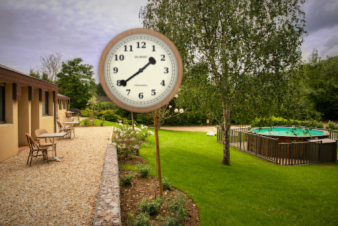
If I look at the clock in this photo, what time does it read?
1:39
